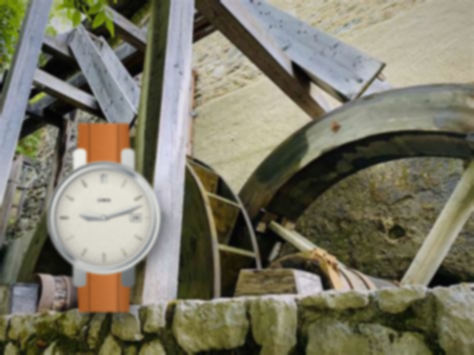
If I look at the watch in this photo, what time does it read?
9:12
